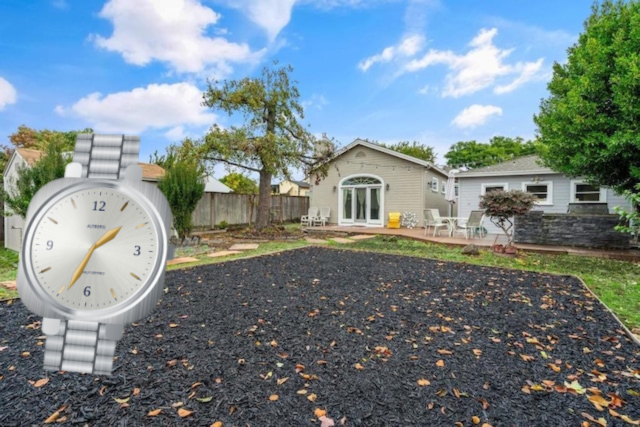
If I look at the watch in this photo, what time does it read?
1:34
